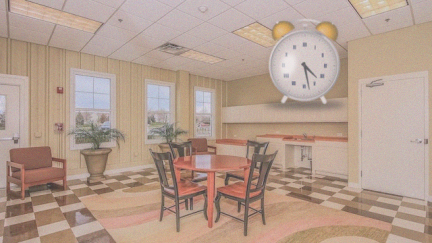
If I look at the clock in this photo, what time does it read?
4:28
